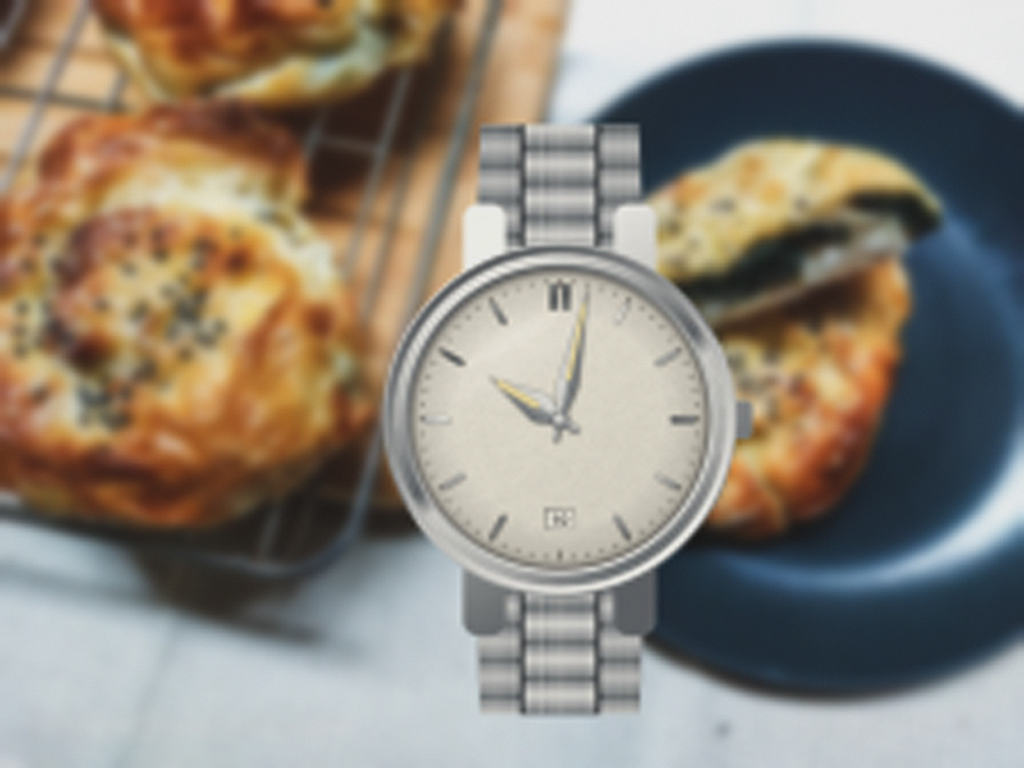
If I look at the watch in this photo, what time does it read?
10:02
